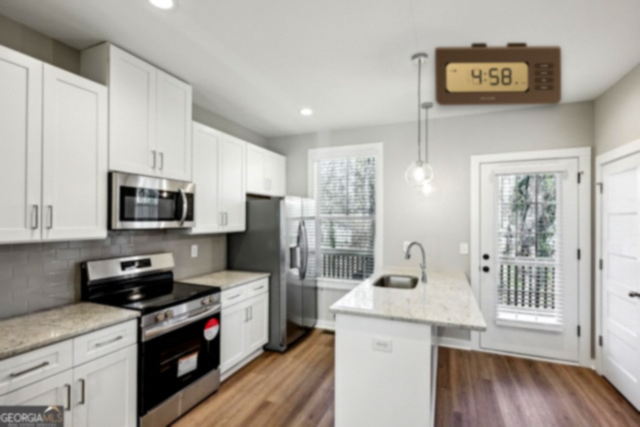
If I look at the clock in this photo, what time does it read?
4:58
